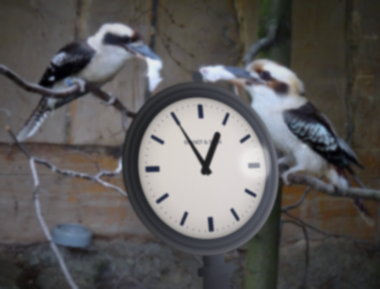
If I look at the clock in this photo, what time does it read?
12:55
